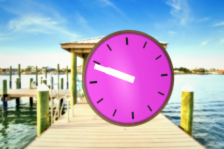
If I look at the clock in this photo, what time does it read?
9:49
